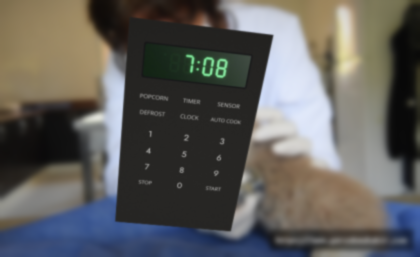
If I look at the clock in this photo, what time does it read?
7:08
